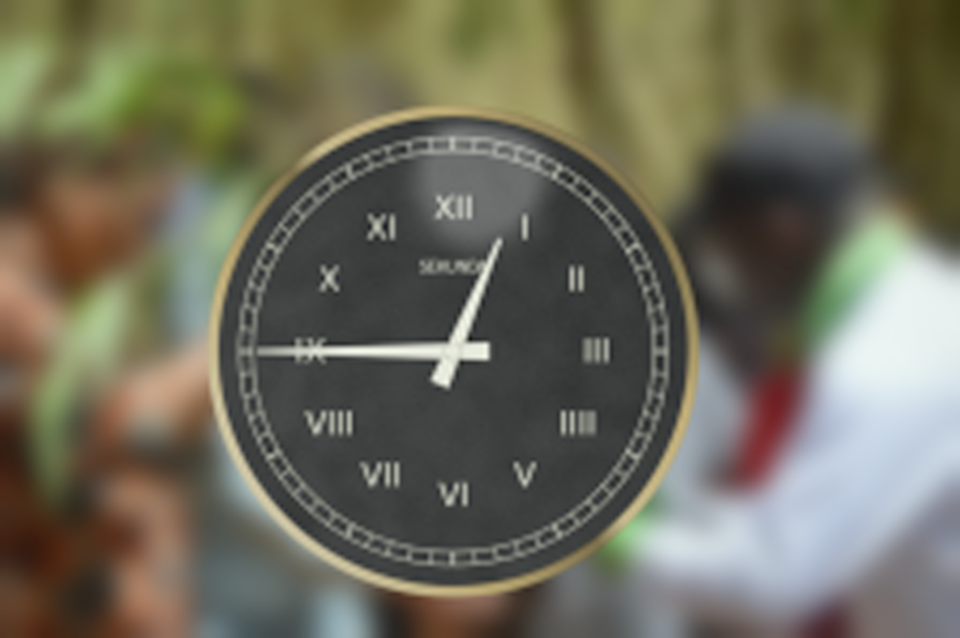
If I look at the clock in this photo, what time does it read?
12:45
